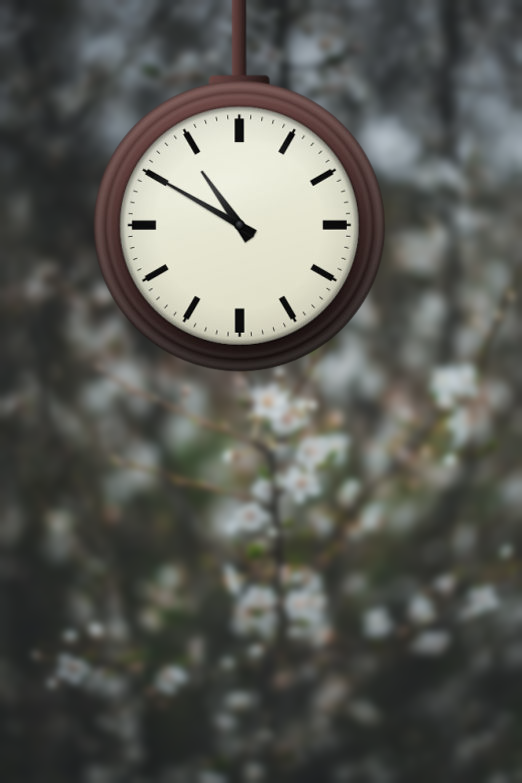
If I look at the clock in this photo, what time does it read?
10:50
